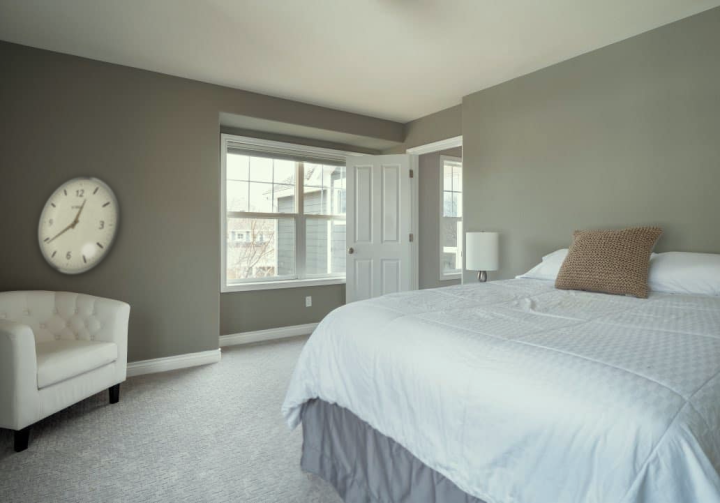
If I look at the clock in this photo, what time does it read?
12:39
